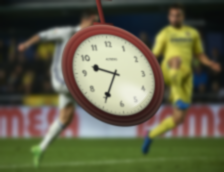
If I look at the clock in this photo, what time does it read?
9:35
